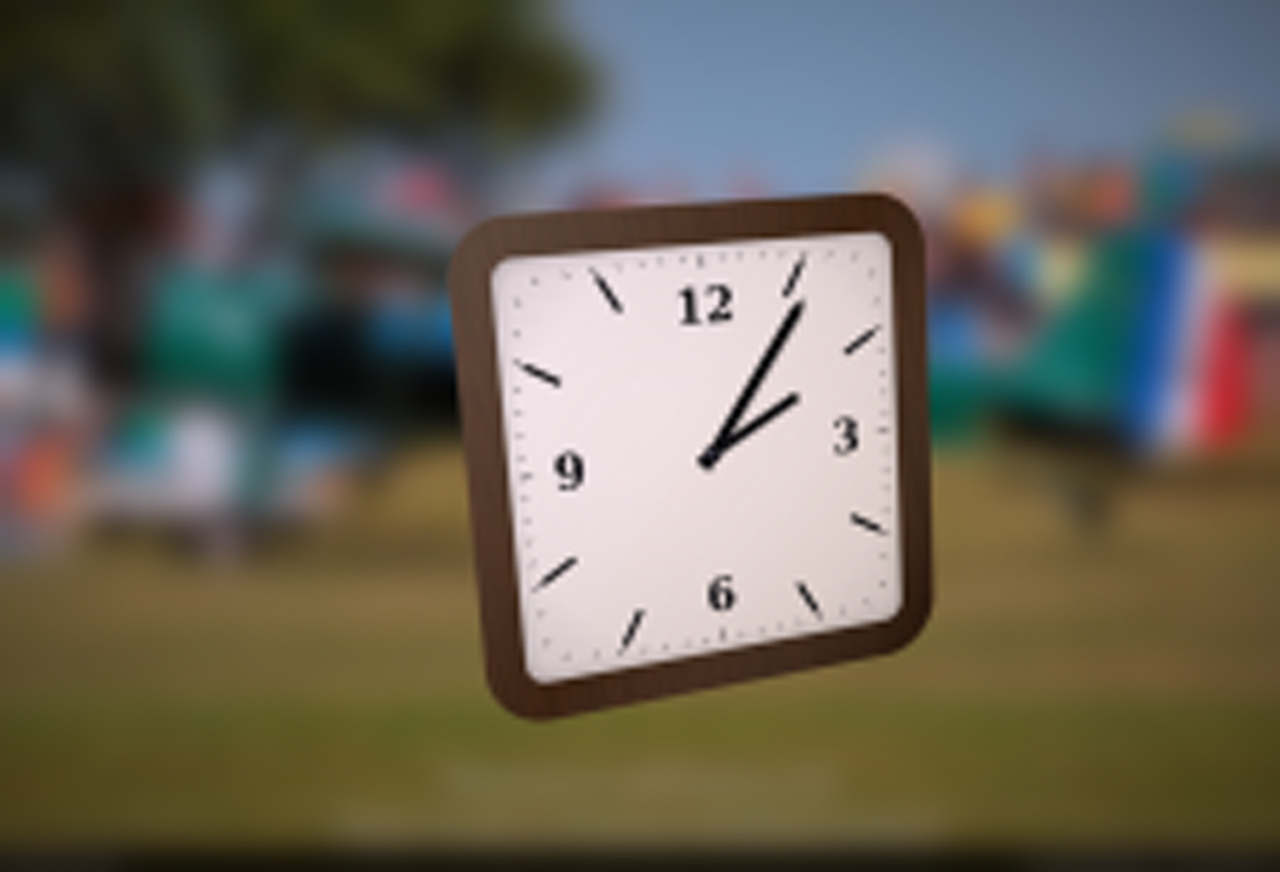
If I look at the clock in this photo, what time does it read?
2:06
